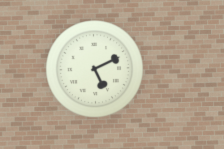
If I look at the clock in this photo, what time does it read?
5:11
